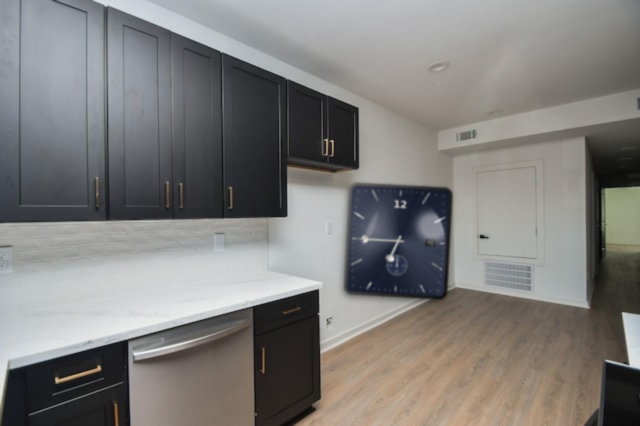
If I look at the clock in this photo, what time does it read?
6:45
